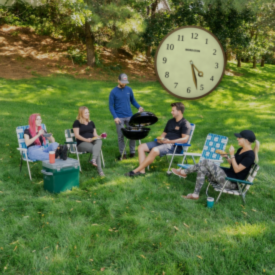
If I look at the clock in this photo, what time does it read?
4:27
